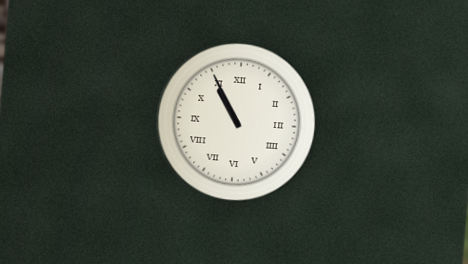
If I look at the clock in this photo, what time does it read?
10:55
